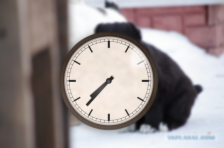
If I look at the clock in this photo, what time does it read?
7:37
